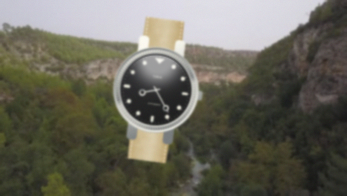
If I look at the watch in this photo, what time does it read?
8:24
